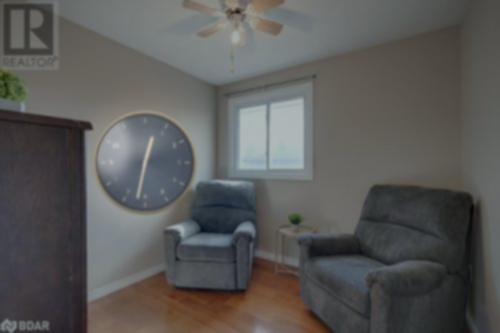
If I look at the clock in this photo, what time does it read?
12:32
